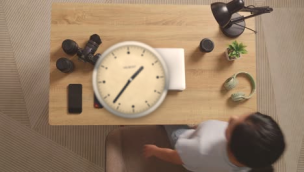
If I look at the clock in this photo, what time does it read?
1:37
